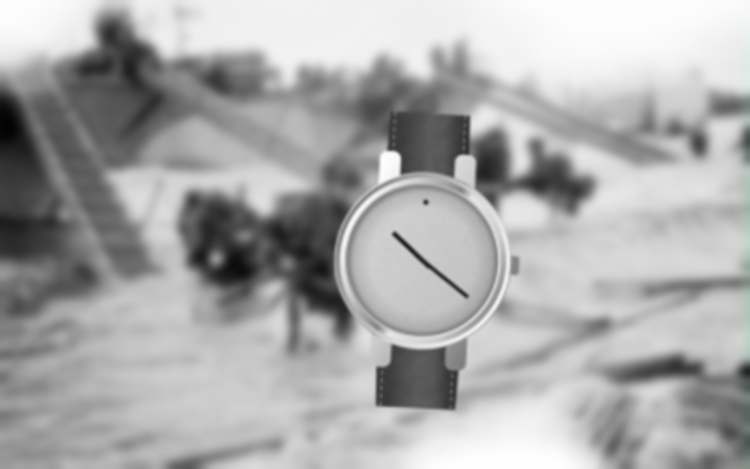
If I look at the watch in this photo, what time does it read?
10:21
